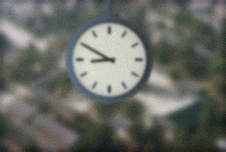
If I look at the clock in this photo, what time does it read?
8:50
